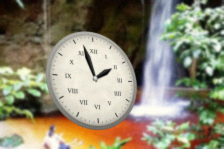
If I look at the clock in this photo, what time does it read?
1:57
